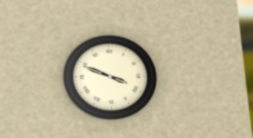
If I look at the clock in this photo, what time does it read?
3:49
